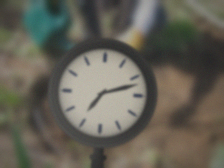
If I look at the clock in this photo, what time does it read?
7:12
